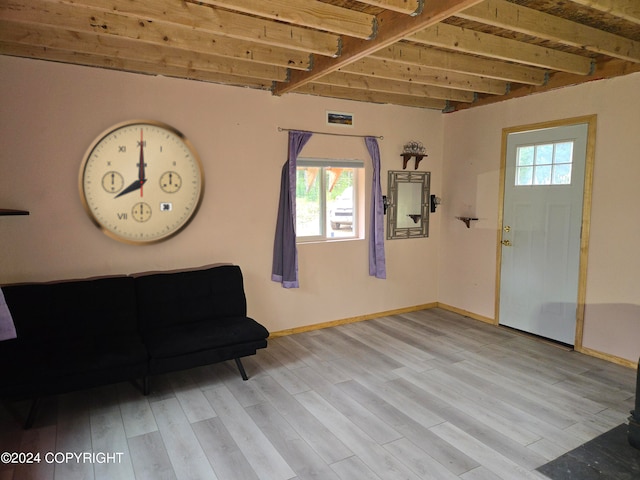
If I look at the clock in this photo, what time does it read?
8:00
